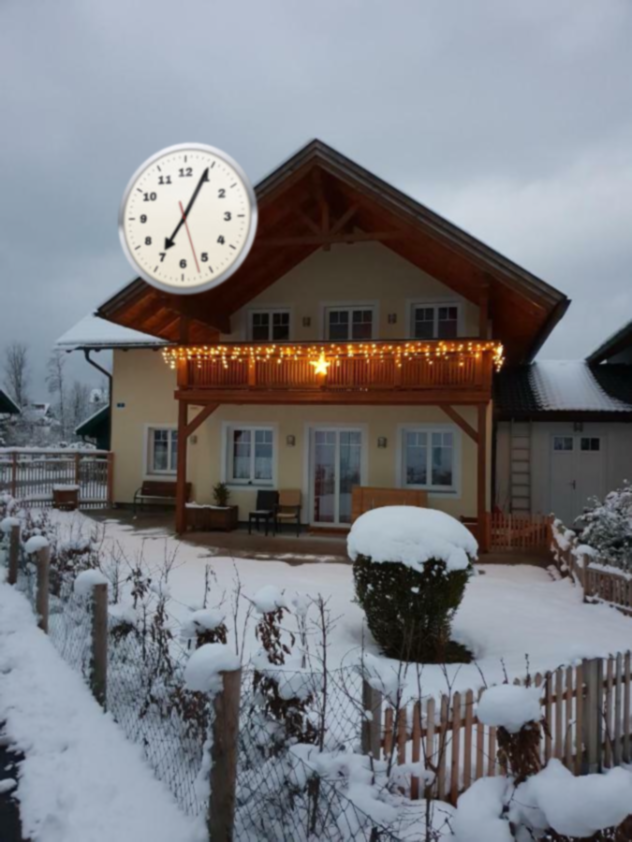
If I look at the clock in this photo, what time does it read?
7:04:27
